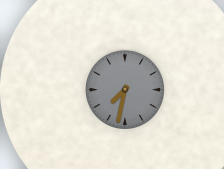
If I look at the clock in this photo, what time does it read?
7:32
